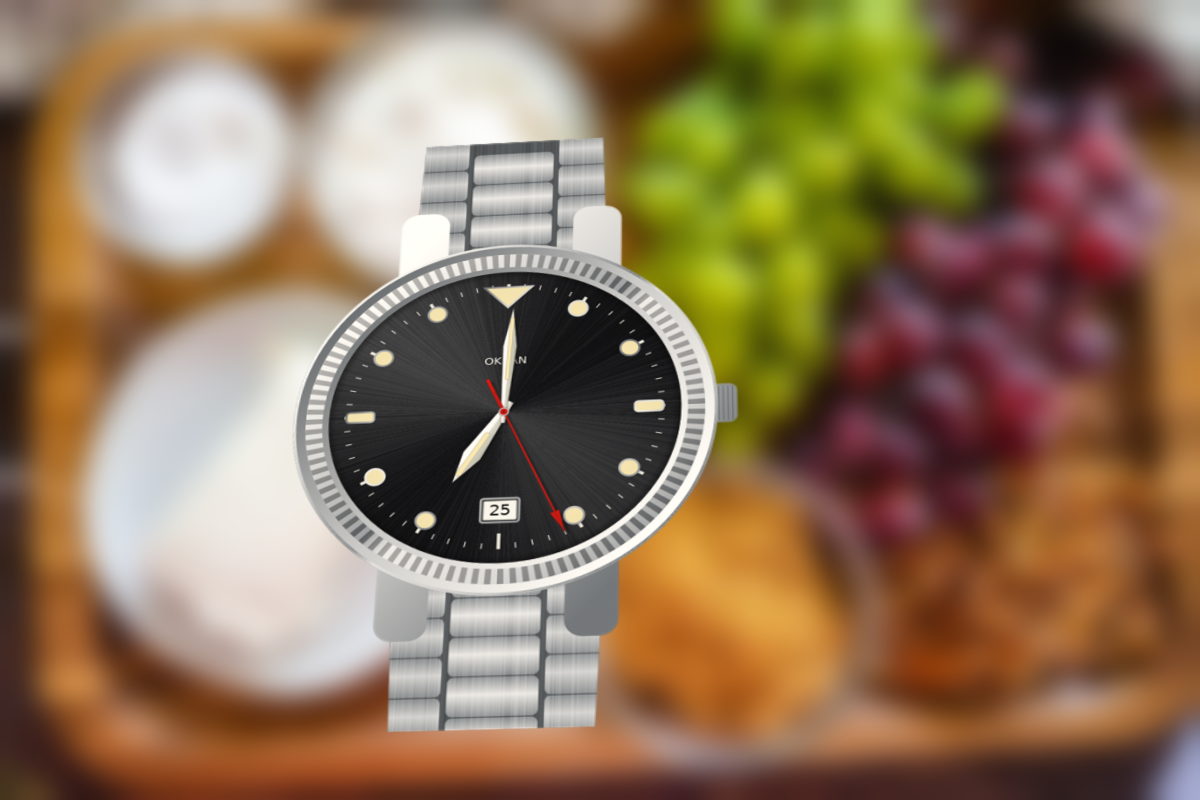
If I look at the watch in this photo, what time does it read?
7:00:26
